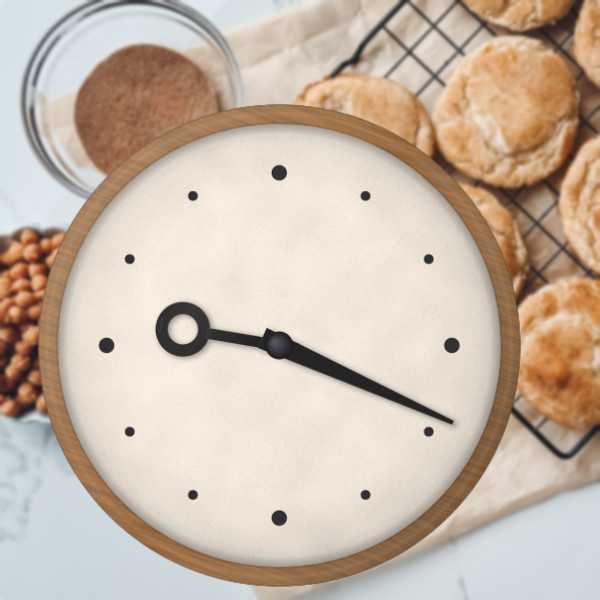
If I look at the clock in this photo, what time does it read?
9:19
